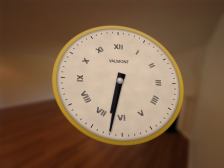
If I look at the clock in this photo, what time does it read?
6:32
